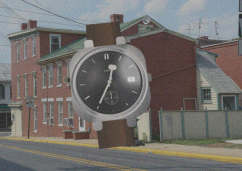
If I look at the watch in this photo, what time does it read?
12:35
